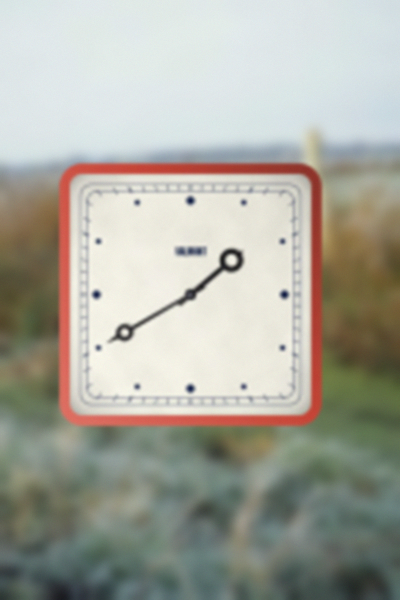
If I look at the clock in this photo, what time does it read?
1:40
